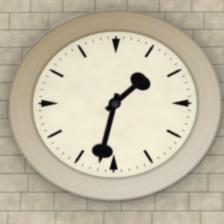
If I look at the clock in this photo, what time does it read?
1:32
